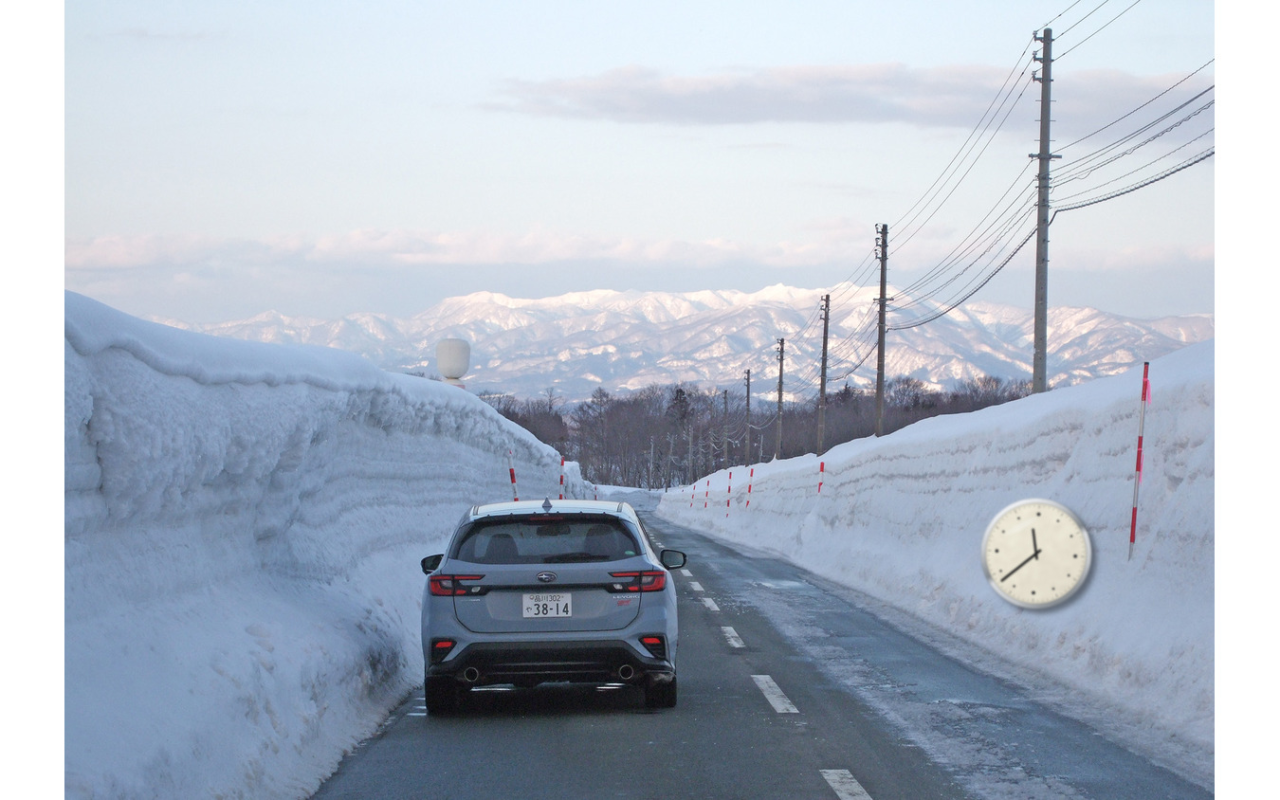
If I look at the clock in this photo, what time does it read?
11:38
